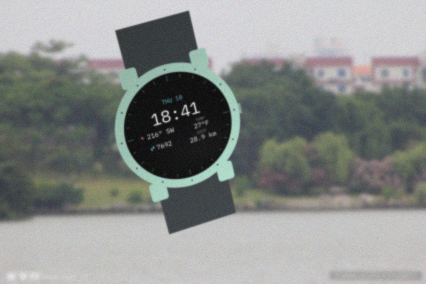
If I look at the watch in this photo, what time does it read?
18:41
